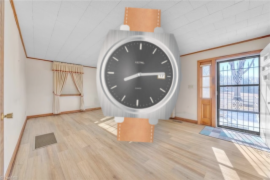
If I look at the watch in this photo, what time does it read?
8:14
